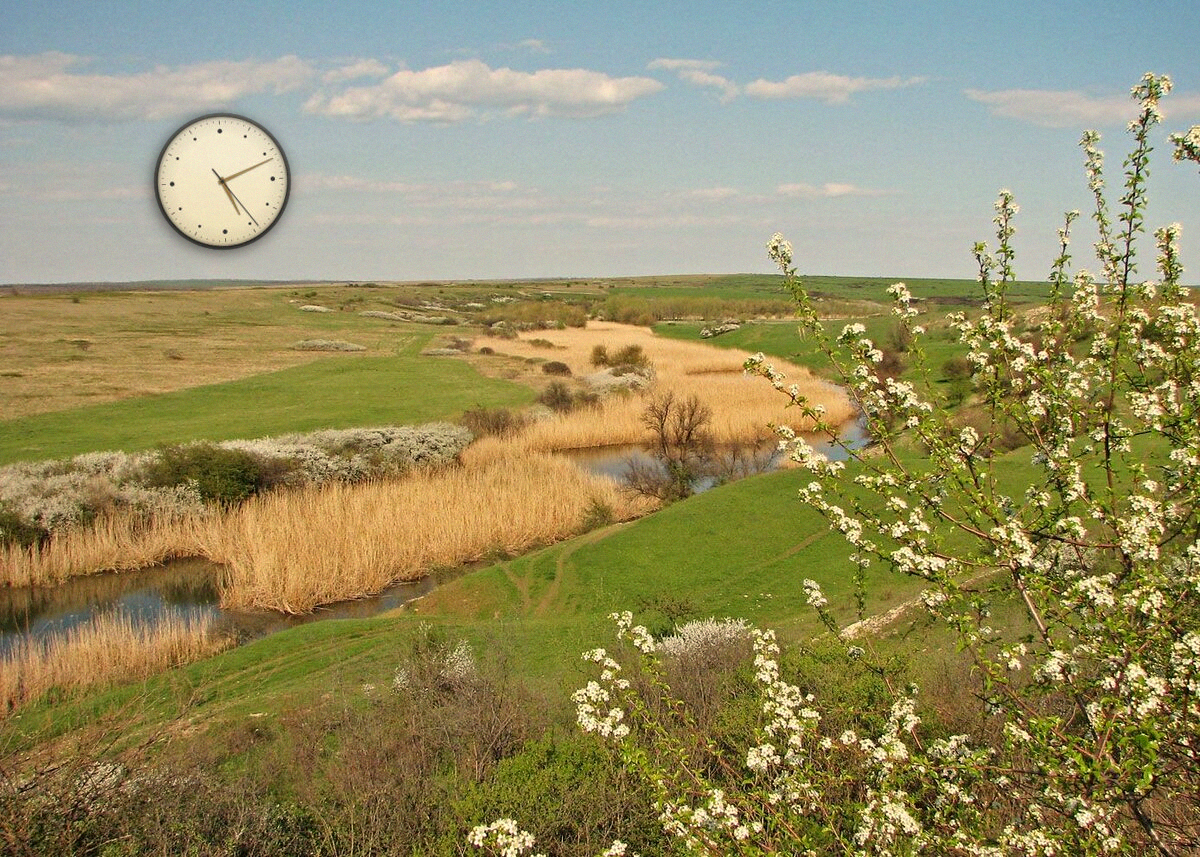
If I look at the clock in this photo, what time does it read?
5:11:24
